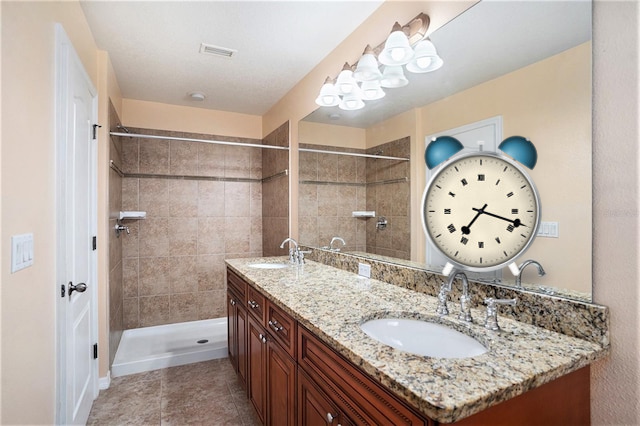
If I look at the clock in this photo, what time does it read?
7:18
